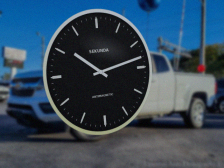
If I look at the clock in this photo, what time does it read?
10:13
